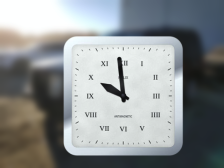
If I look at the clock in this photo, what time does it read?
9:59
